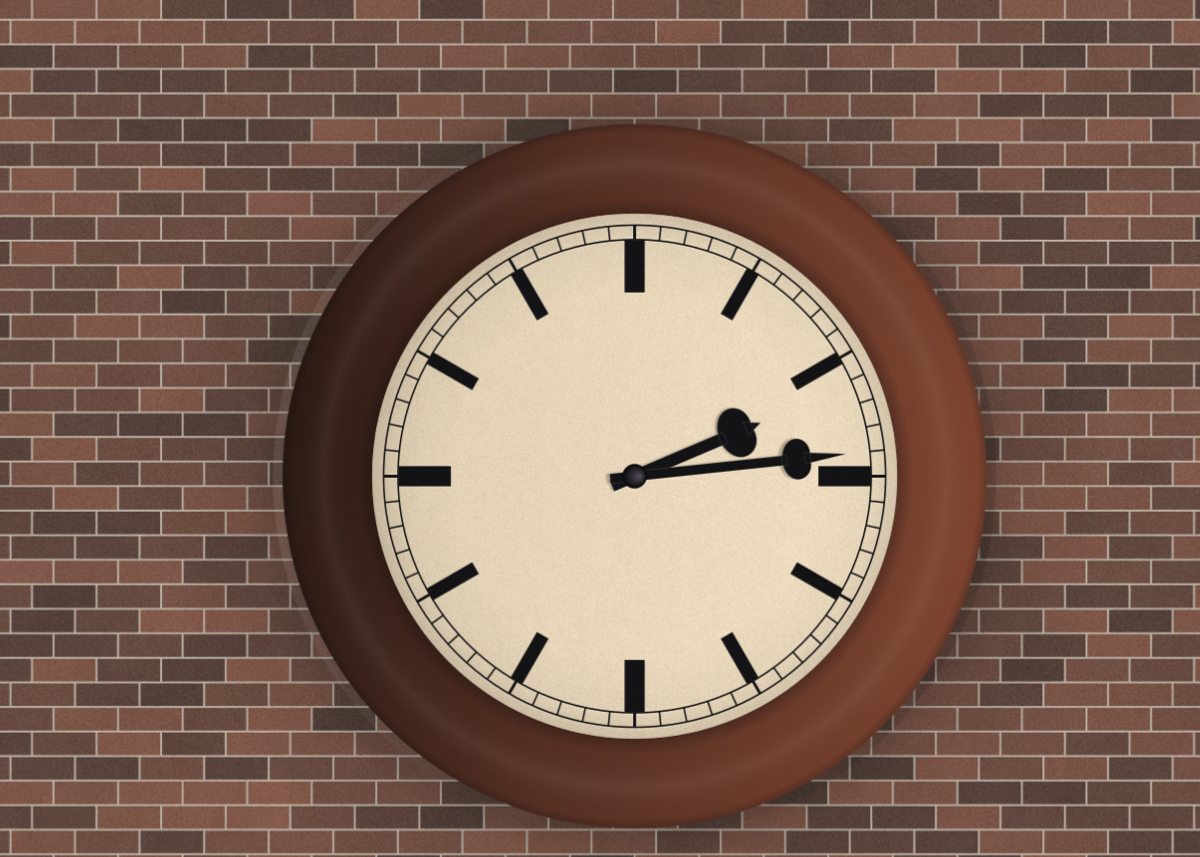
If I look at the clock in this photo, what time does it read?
2:14
